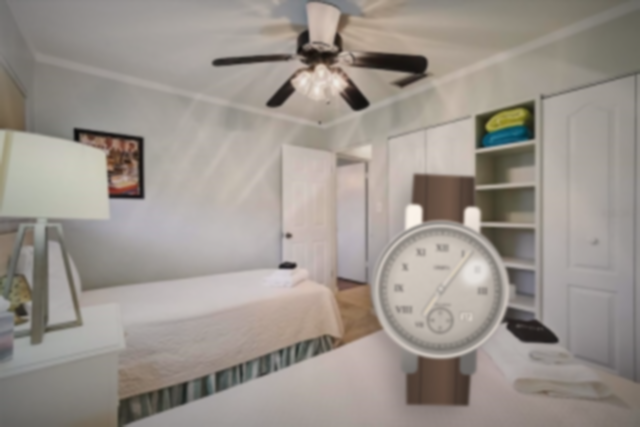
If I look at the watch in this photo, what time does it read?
7:06
